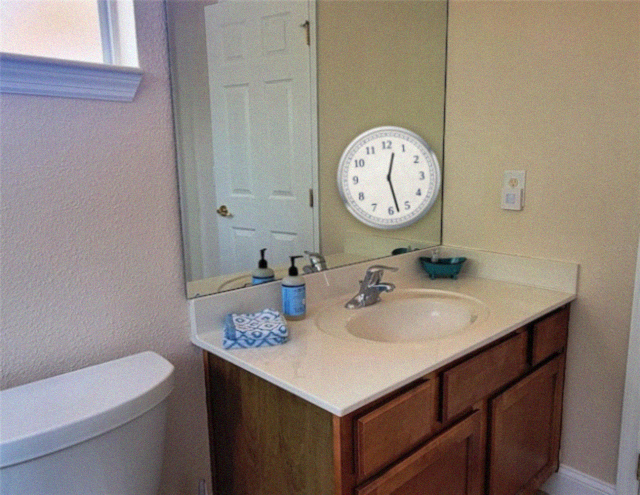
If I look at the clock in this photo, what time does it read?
12:28
